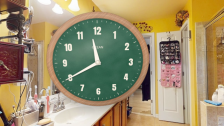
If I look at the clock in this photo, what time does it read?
11:40
